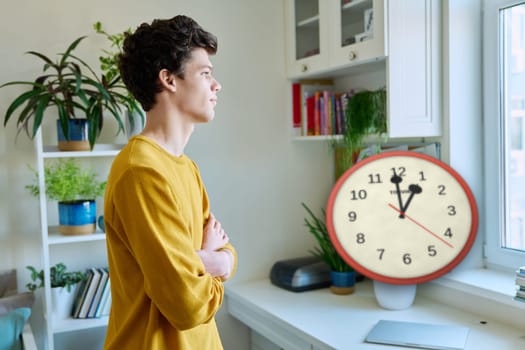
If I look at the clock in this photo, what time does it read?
12:59:22
